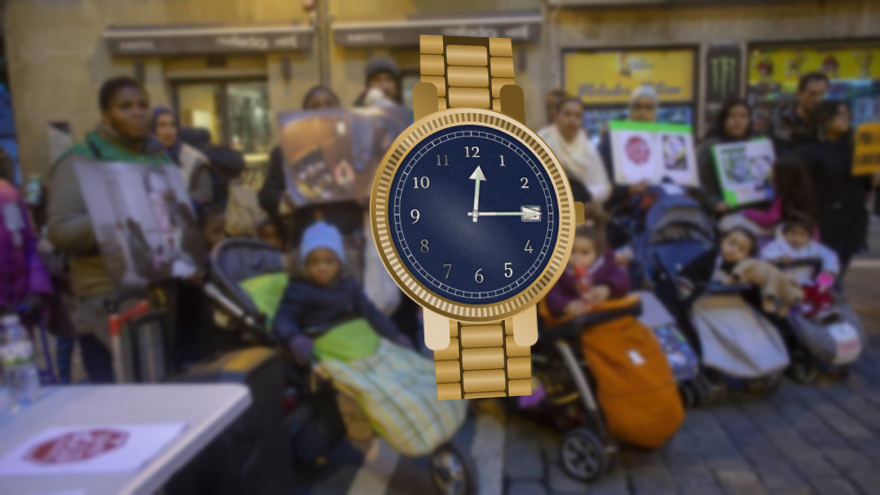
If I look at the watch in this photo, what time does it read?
12:15
